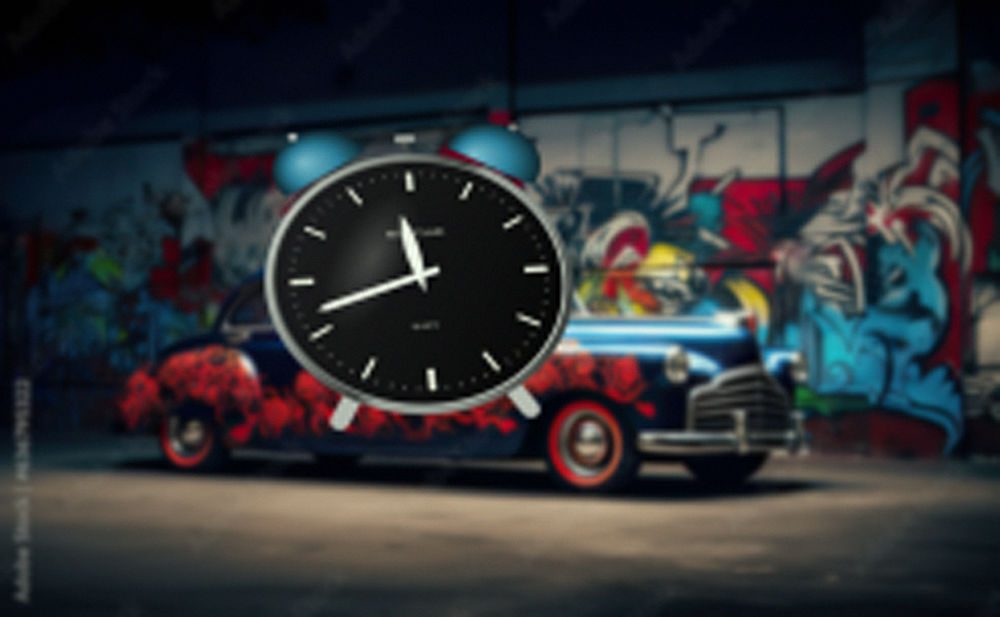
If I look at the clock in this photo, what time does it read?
11:42
